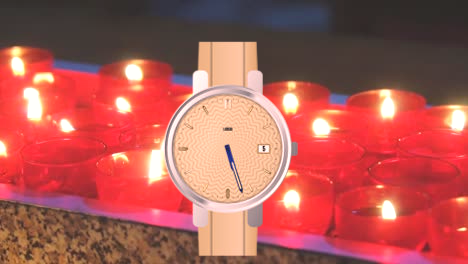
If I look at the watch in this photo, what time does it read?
5:27
